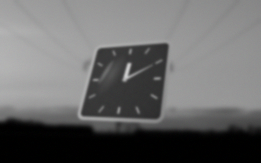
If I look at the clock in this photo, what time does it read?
12:10
